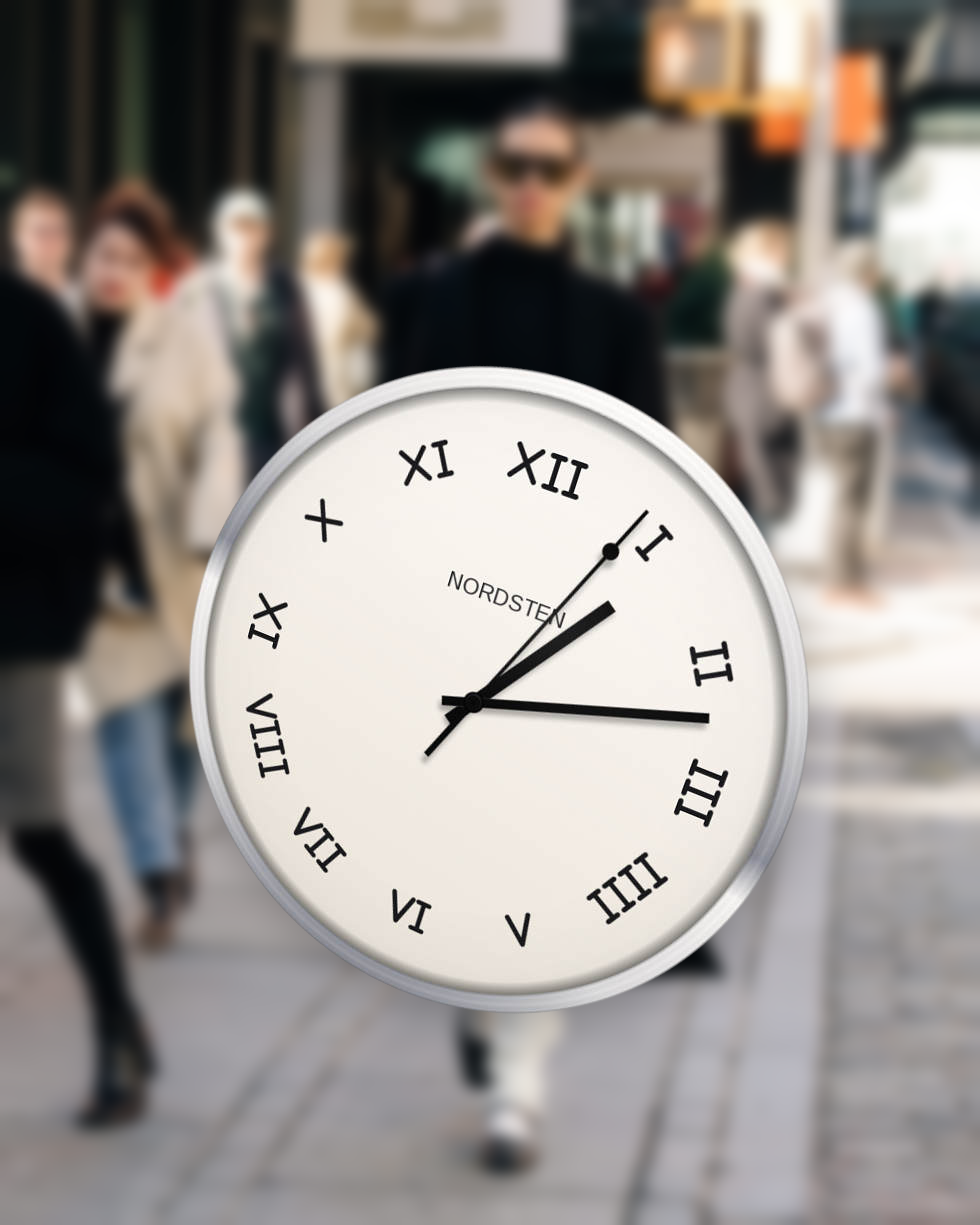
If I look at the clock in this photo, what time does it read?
1:12:04
